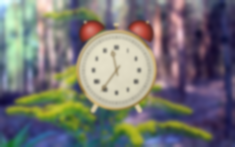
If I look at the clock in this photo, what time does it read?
11:36
